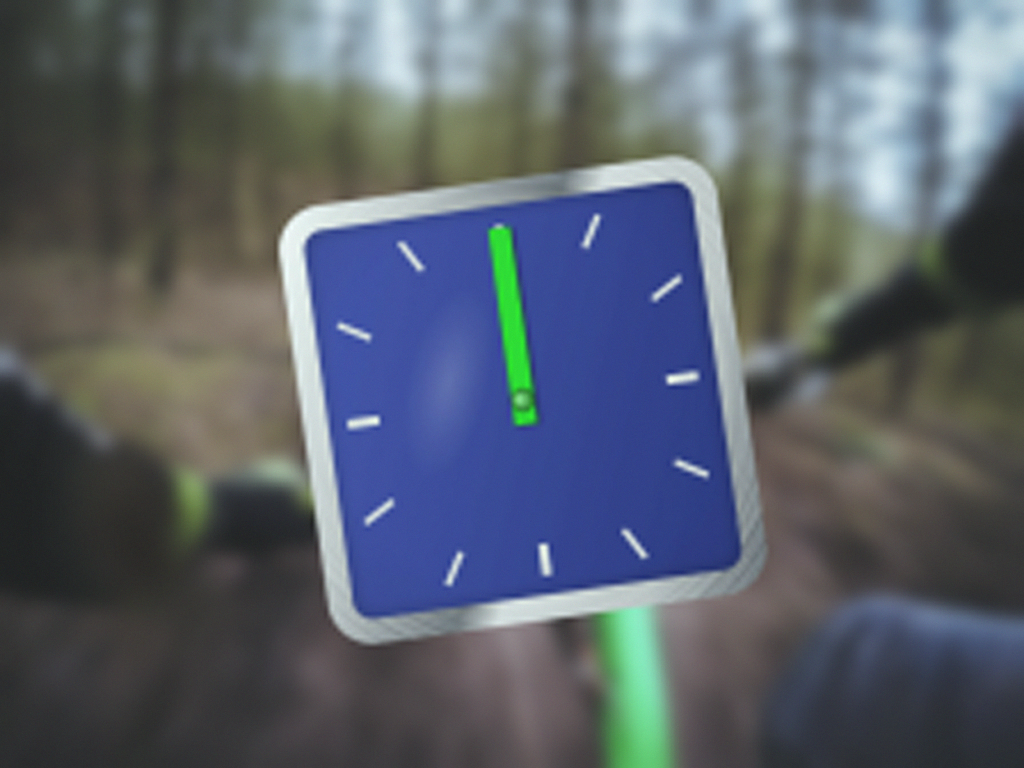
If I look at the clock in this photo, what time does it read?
12:00
